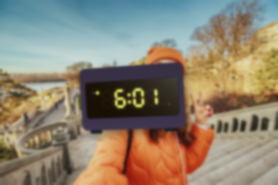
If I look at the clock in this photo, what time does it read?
6:01
